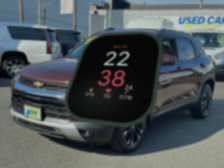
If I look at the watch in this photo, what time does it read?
22:38
